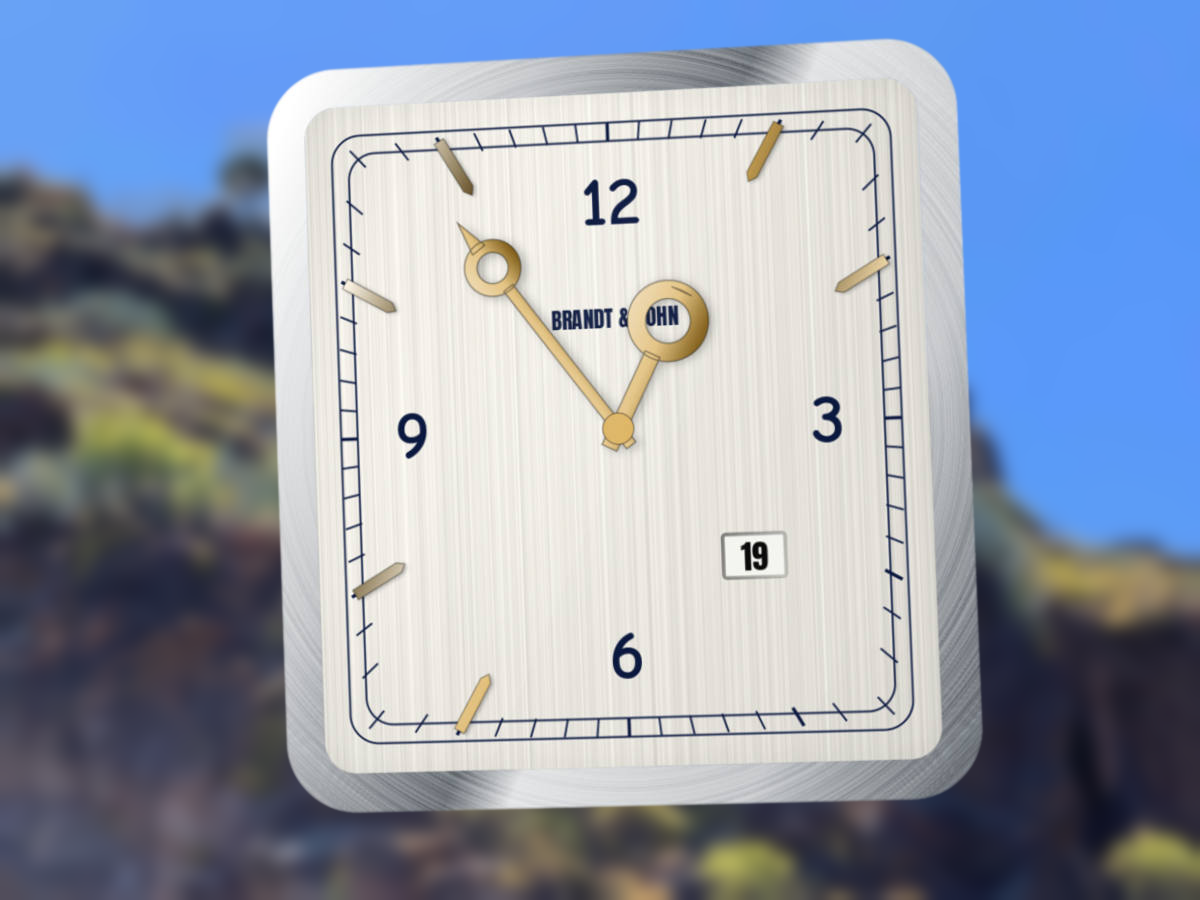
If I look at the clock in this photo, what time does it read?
12:54
